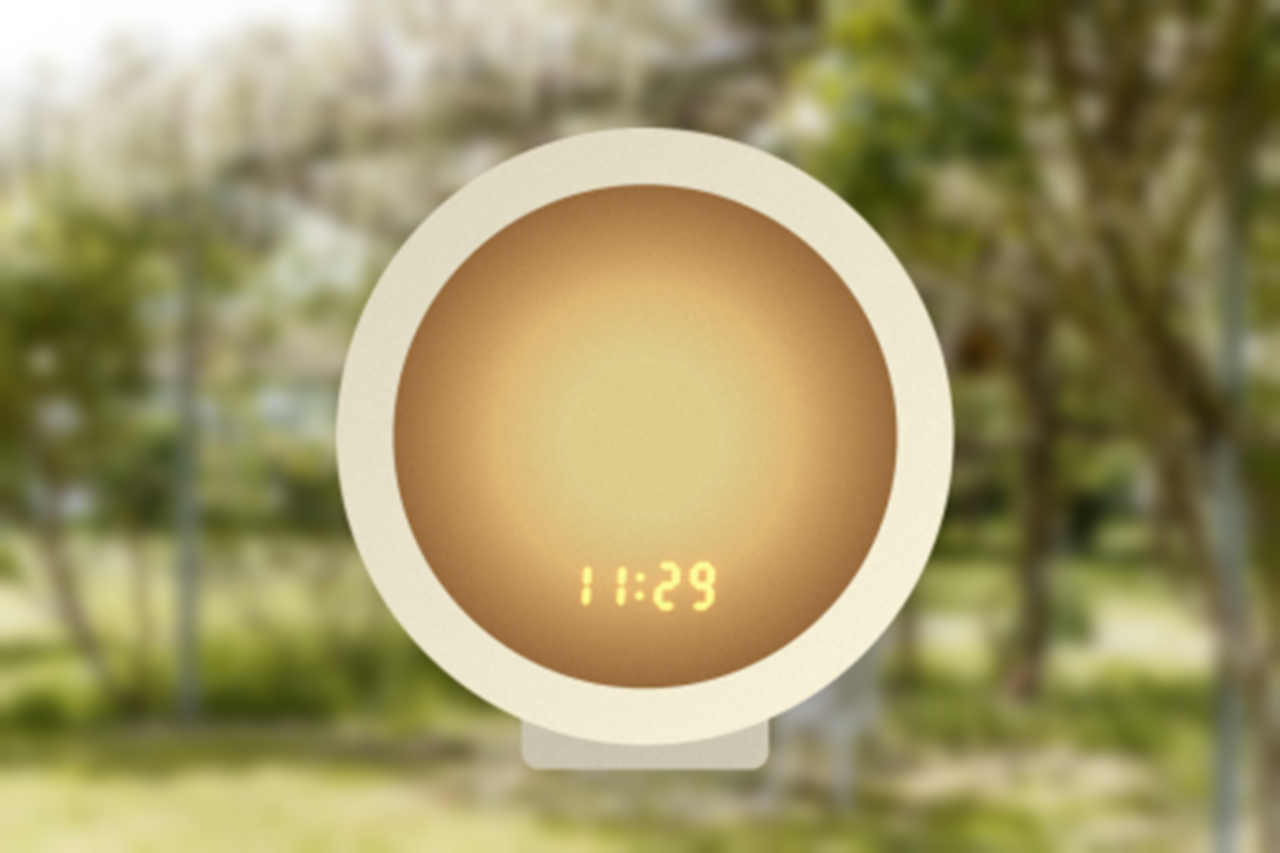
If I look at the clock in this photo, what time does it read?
11:29
